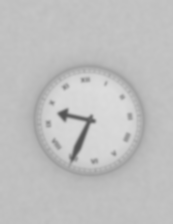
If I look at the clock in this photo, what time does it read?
9:35
